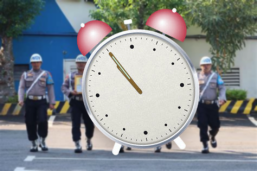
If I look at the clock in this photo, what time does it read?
10:55
